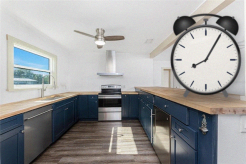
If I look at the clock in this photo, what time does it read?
8:05
